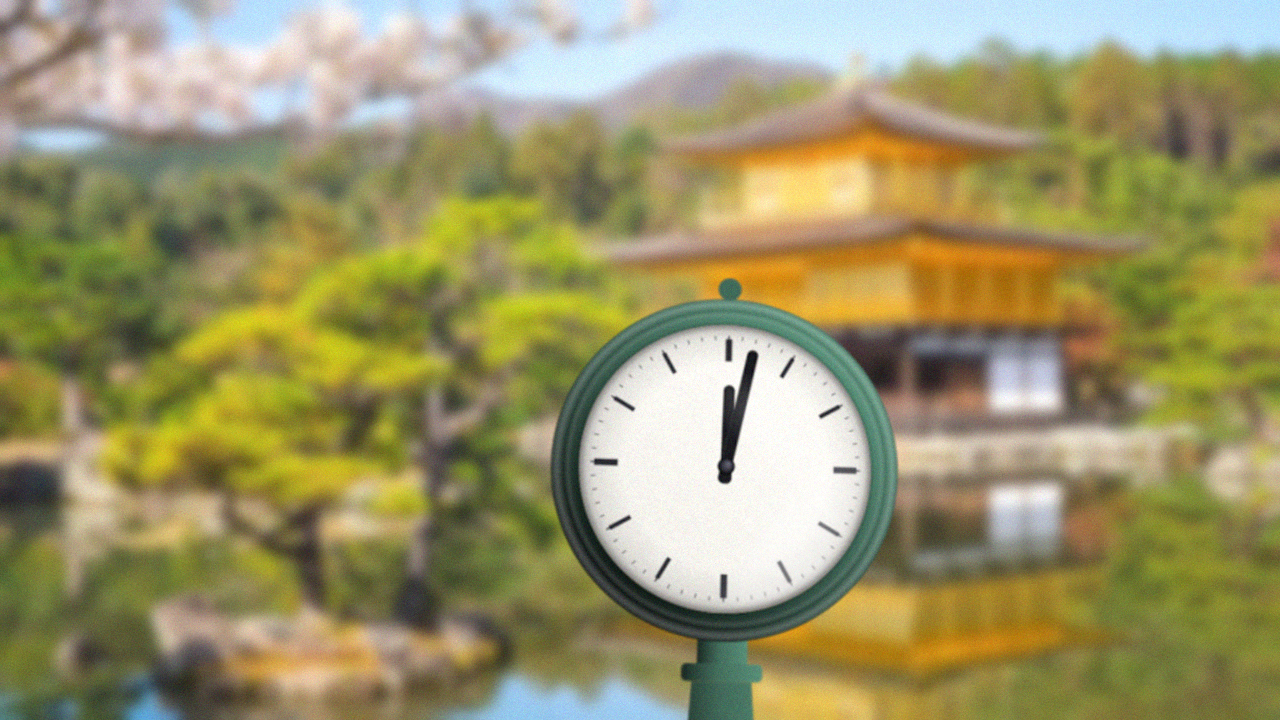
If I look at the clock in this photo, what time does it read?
12:02
